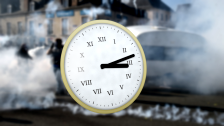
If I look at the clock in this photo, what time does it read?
3:13
